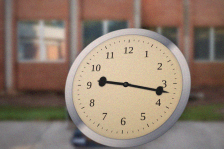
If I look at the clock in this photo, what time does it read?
9:17
